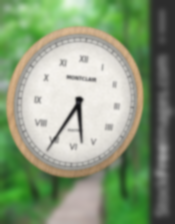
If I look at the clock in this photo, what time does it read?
5:35
